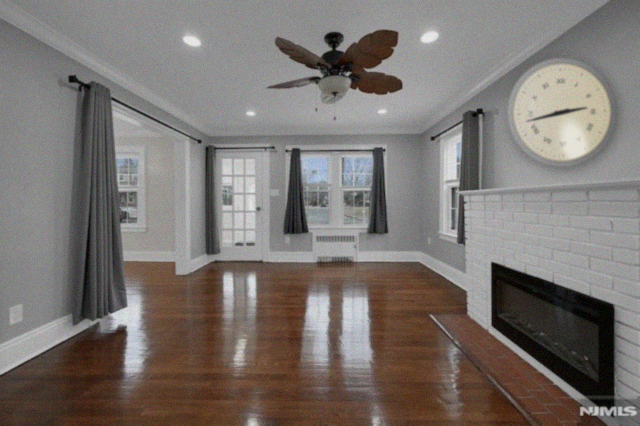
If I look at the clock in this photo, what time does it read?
2:43
